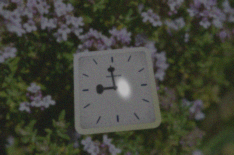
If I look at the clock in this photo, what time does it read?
8:59
